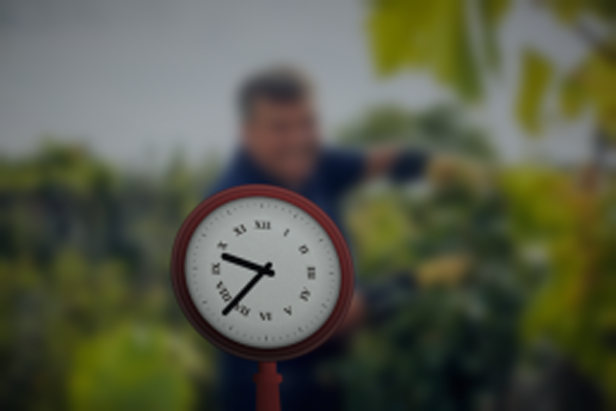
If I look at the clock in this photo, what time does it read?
9:37
